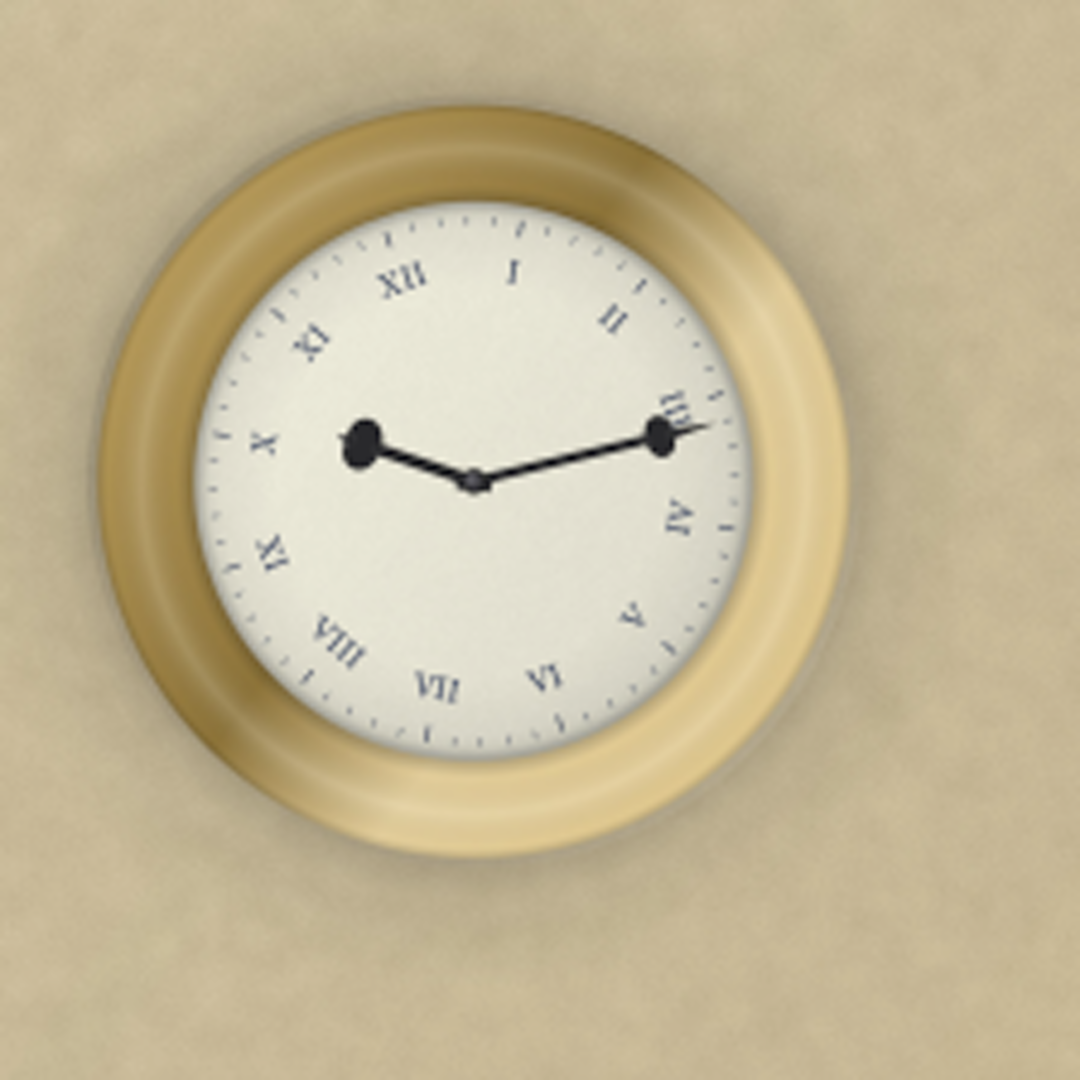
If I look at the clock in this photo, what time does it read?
10:16
